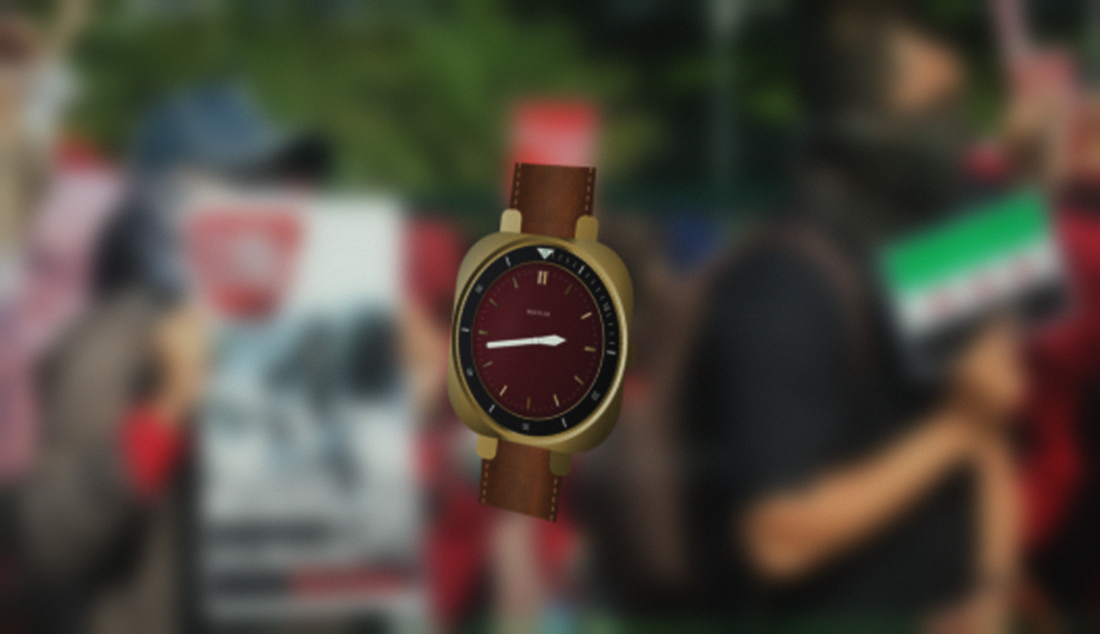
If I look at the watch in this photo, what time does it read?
2:43
